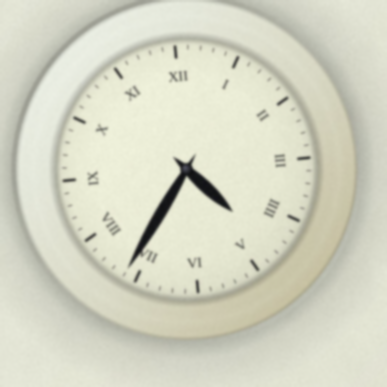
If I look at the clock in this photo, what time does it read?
4:36
